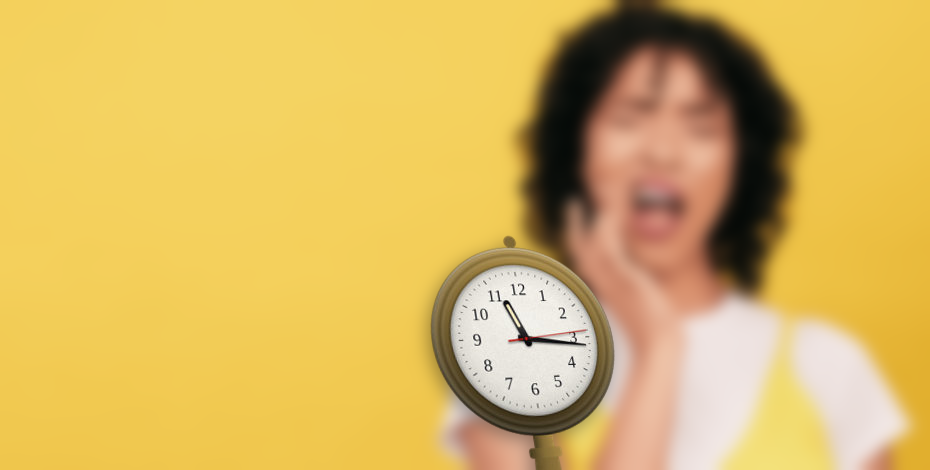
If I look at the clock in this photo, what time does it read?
11:16:14
